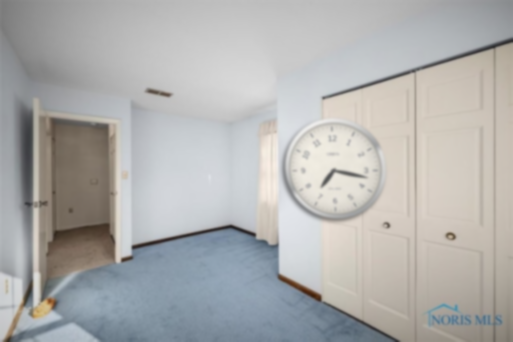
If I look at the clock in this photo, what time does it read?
7:17
